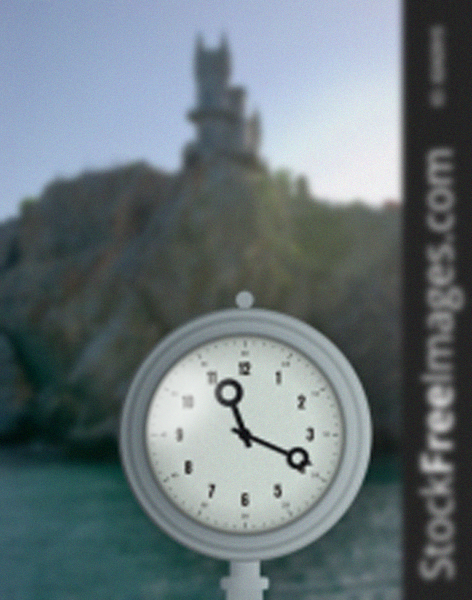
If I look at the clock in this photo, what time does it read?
11:19
